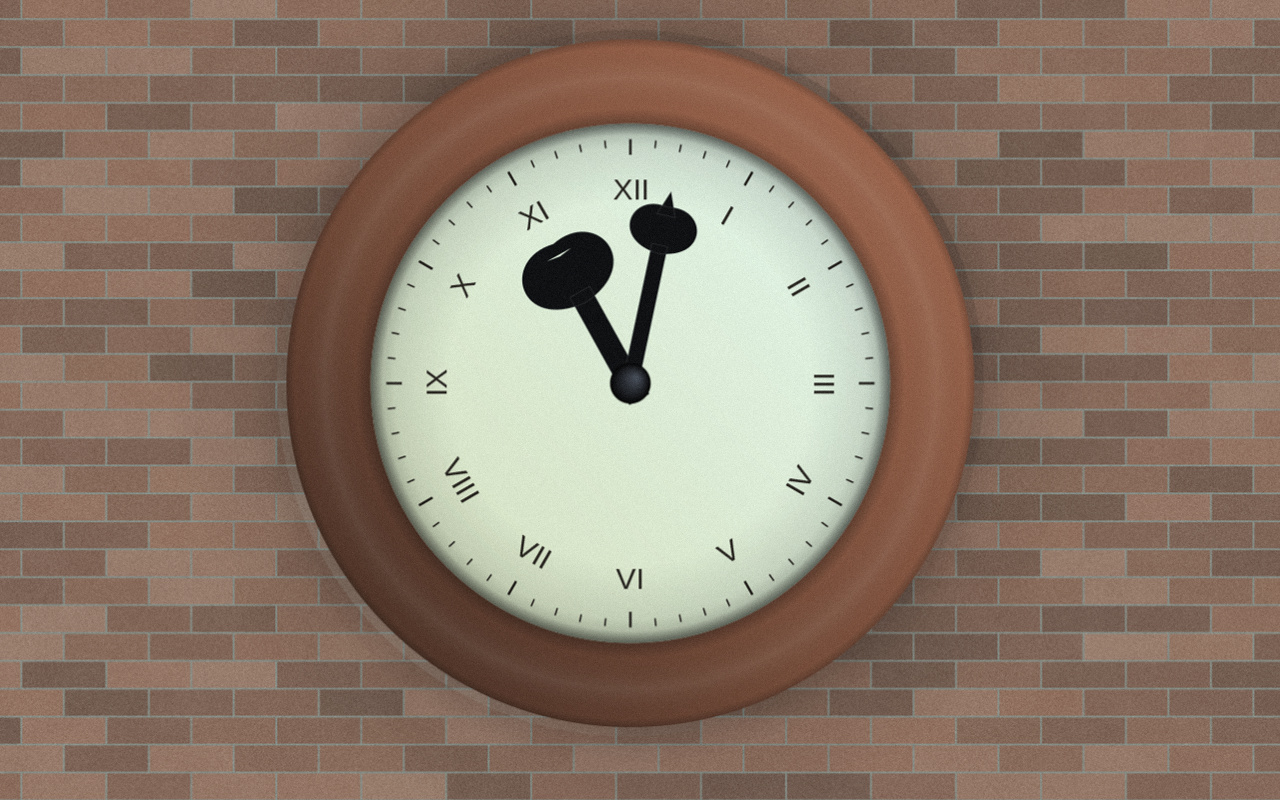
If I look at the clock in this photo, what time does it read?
11:02
